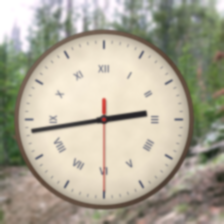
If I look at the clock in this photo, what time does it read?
2:43:30
